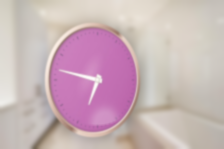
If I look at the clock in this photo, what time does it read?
6:47
